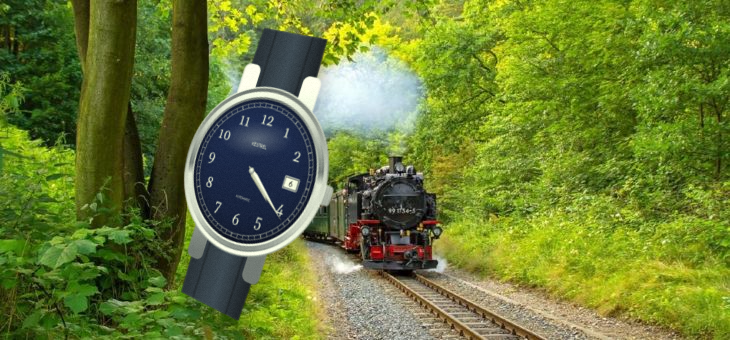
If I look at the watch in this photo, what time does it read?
4:21
